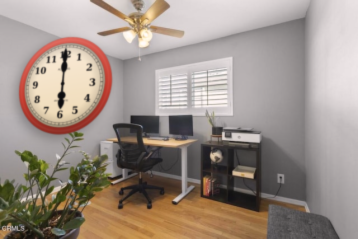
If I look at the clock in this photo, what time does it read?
6:00
